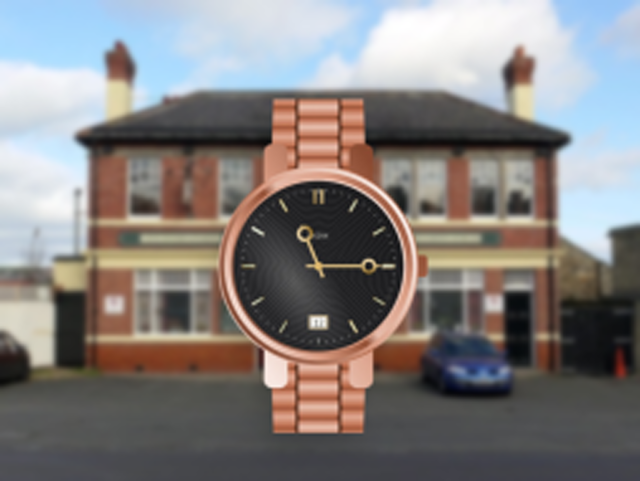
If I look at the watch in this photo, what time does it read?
11:15
